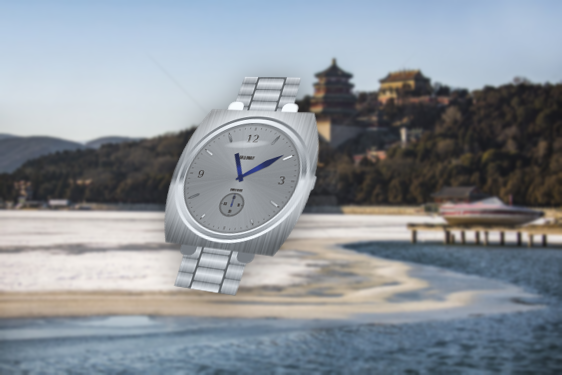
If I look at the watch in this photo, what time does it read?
11:09
